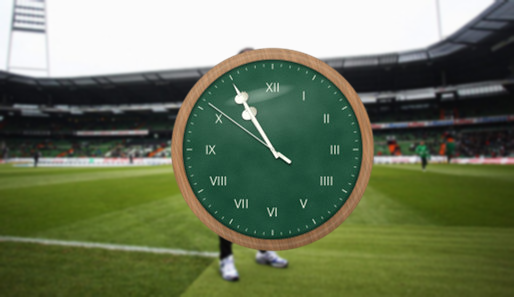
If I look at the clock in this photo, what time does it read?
10:54:51
